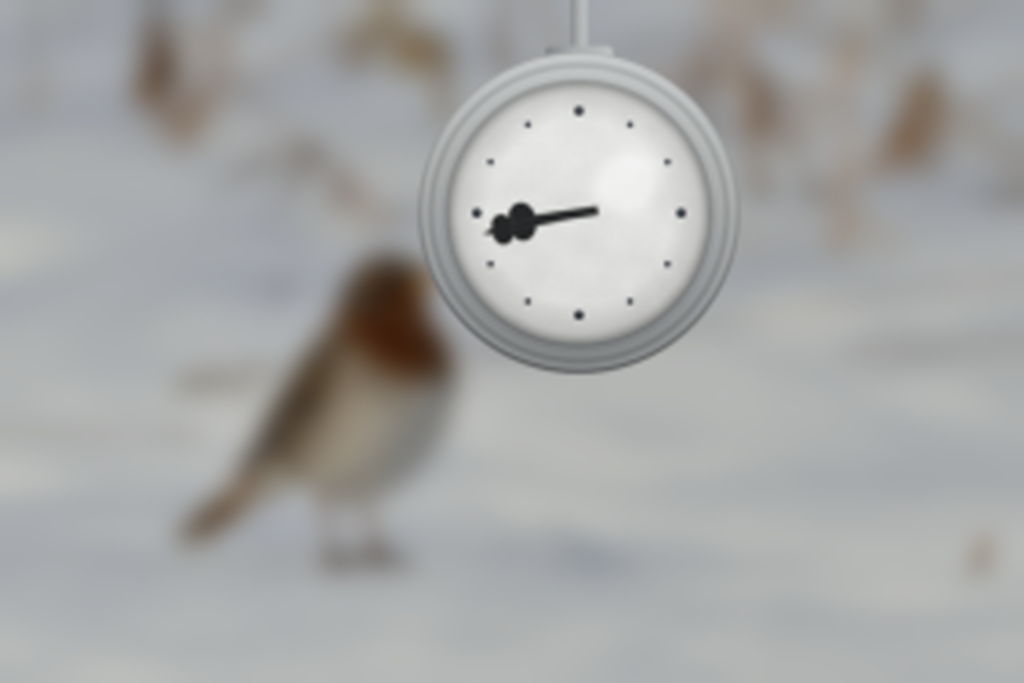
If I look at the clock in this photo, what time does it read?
8:43
